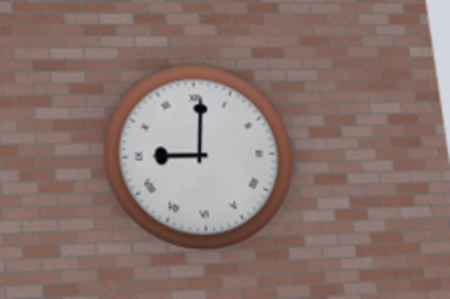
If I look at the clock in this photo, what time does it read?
9:01
